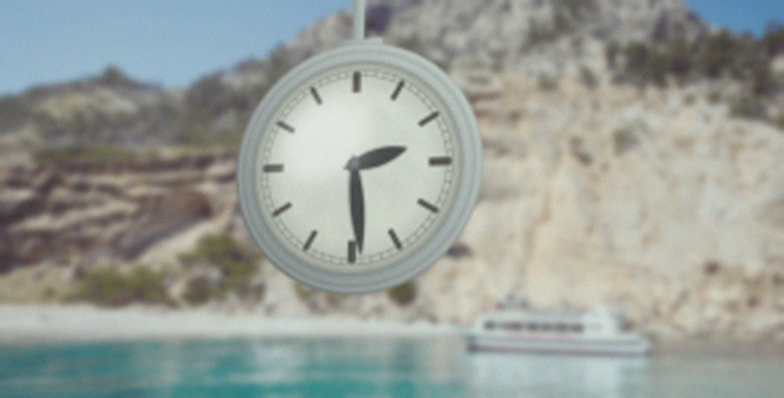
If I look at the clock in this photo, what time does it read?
2:29
